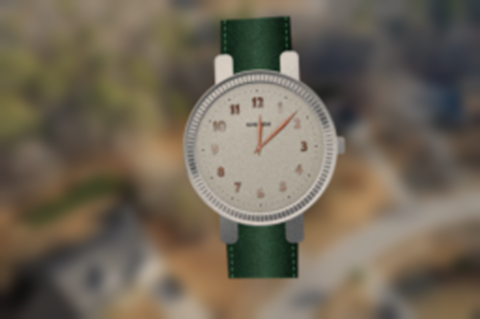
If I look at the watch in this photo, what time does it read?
12:08
